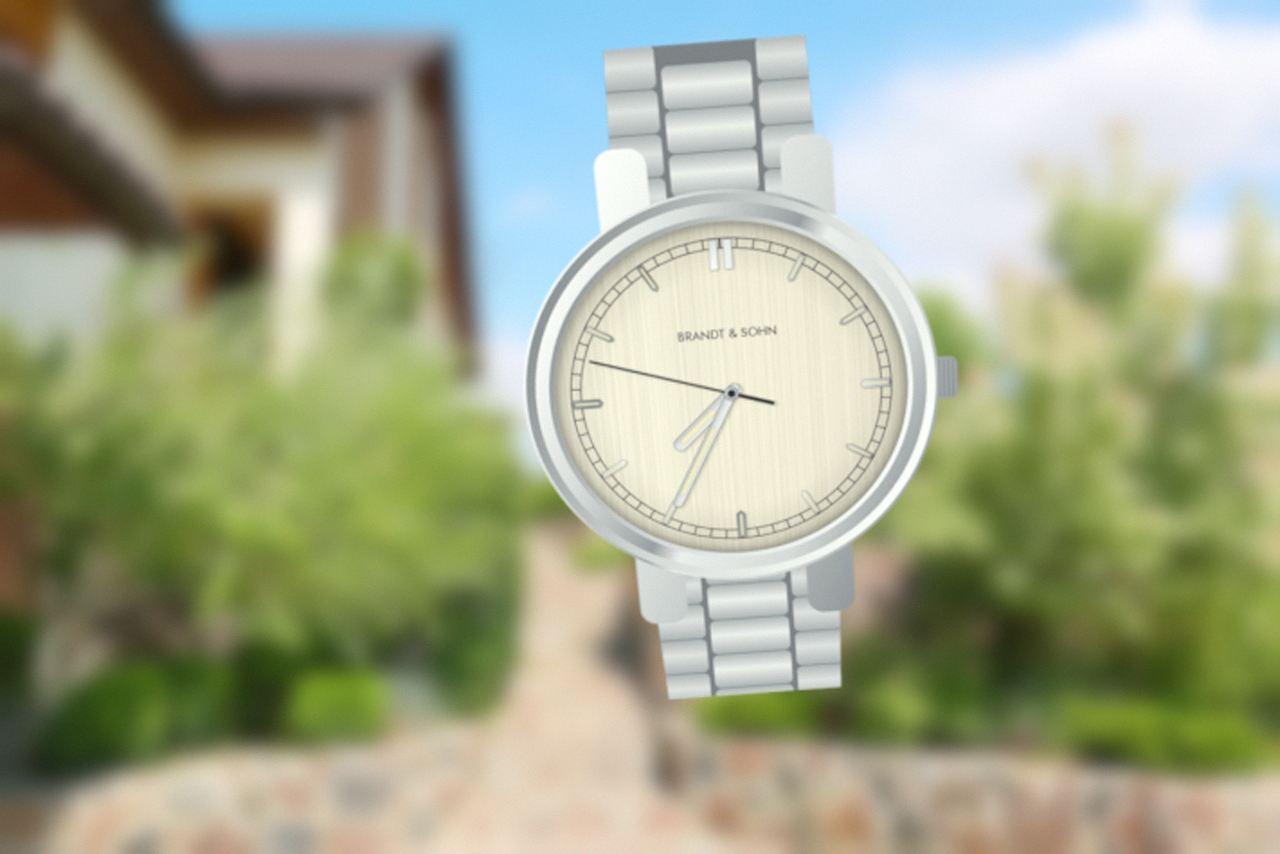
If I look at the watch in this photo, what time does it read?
7:34:48
